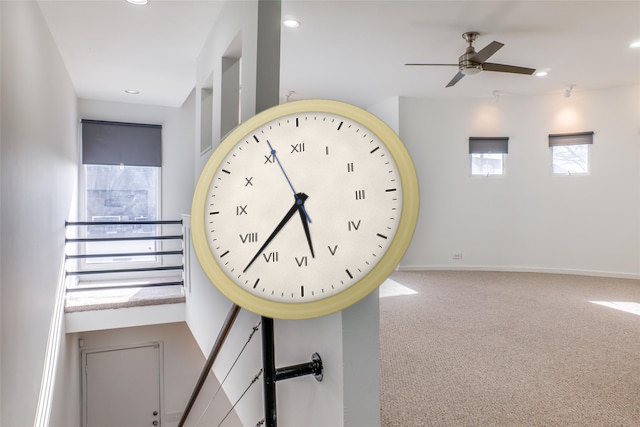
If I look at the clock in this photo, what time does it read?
5:36:56
